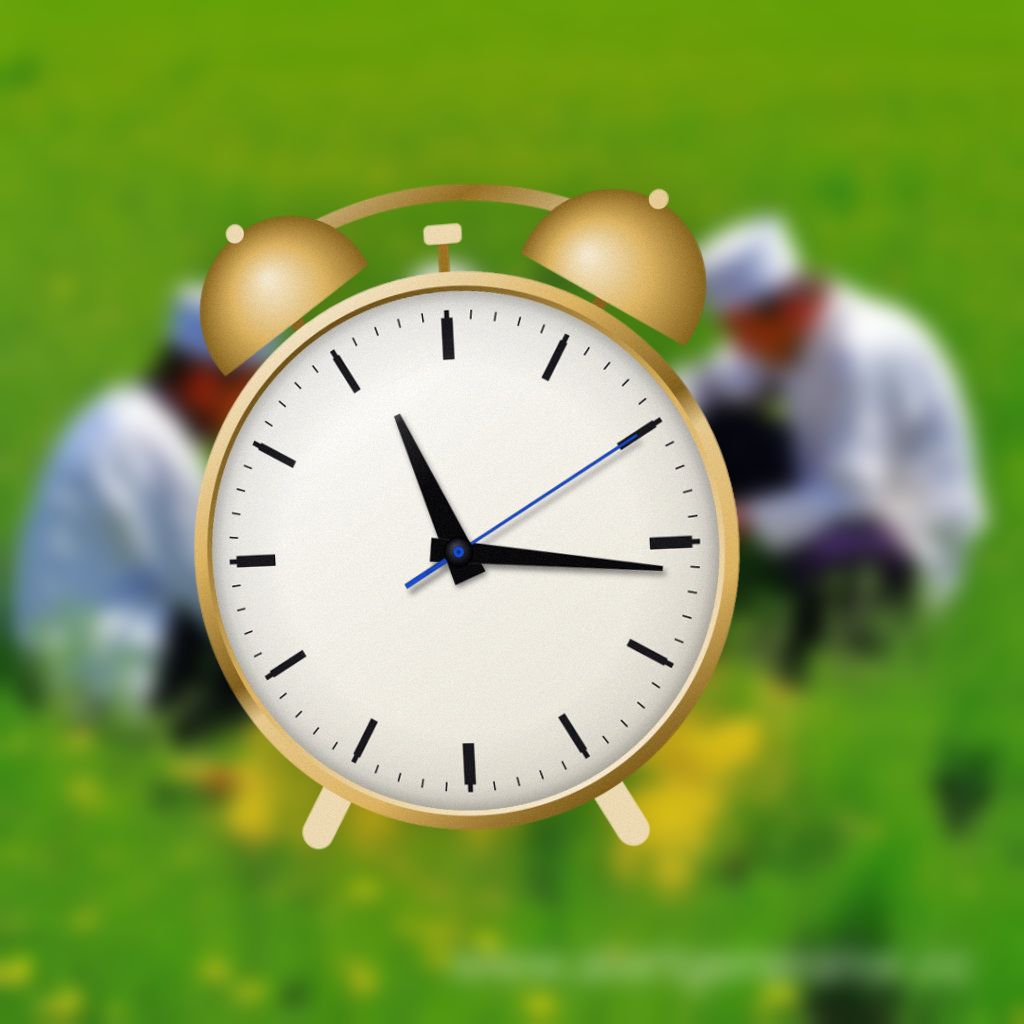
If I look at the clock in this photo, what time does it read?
11:16:10
